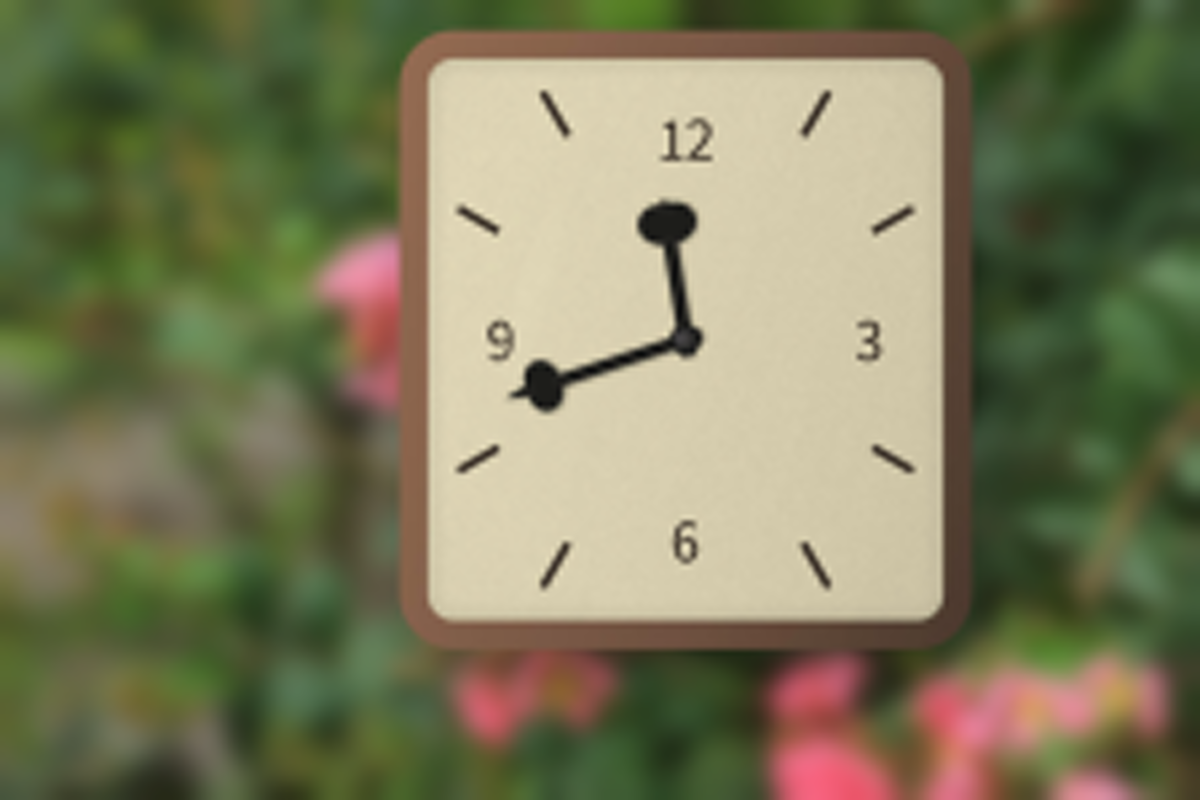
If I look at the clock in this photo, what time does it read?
11:42
